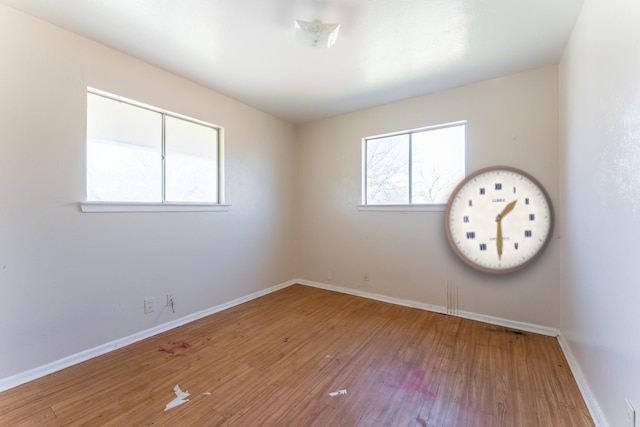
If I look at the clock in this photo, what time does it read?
1:30
